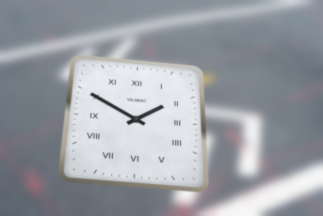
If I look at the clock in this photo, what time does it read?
1:50
